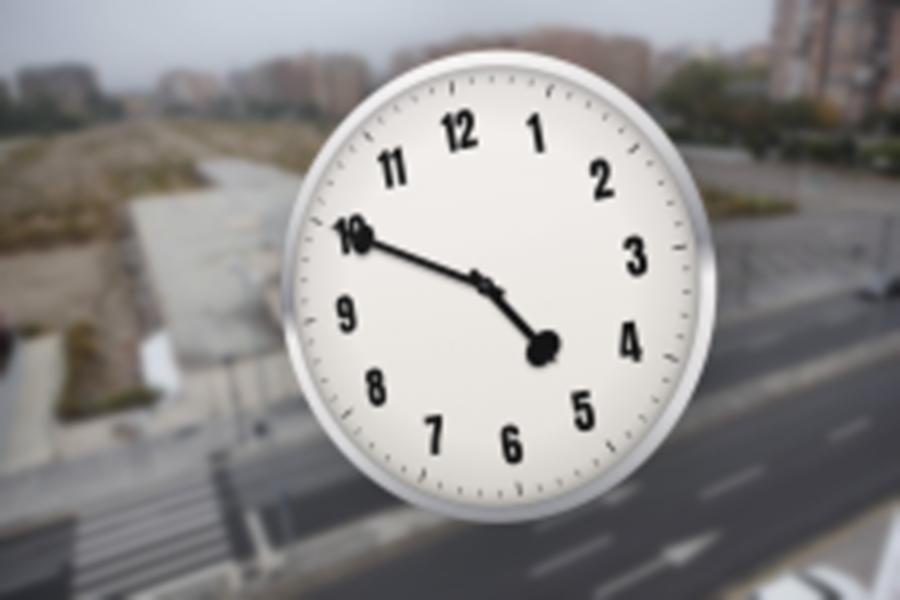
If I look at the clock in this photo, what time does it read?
4:50
